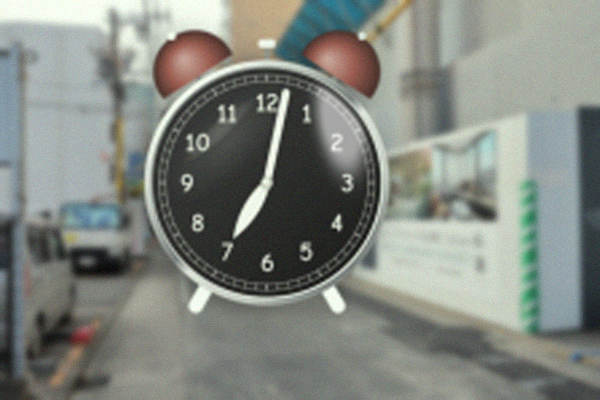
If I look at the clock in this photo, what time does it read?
7:02
